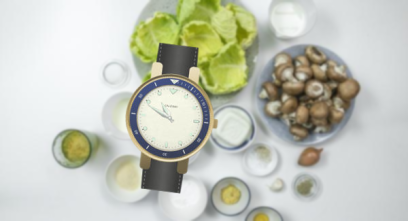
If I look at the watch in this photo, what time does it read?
10:49
